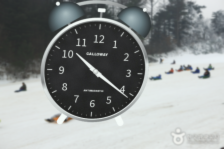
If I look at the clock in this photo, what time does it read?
10:21
